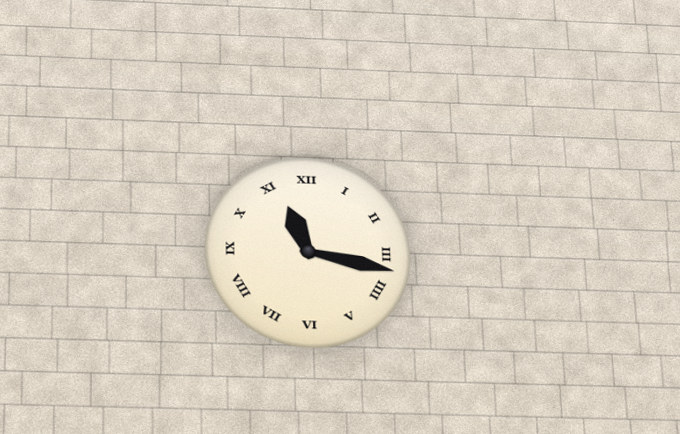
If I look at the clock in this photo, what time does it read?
11:17
